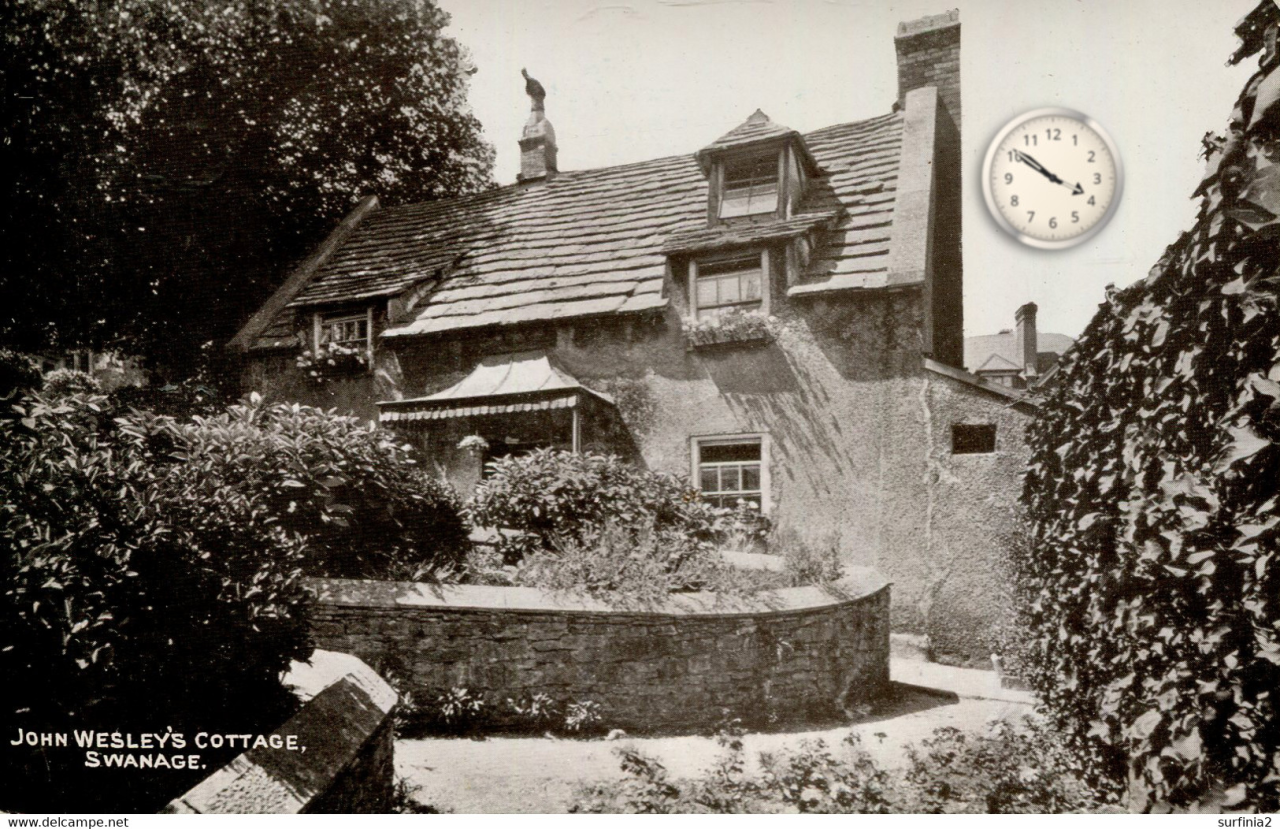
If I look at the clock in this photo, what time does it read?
3:51
